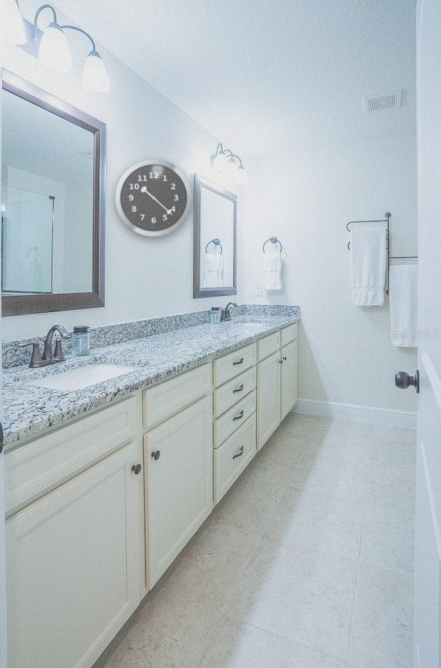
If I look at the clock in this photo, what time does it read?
10:22
